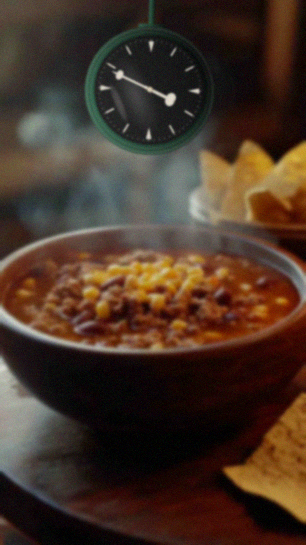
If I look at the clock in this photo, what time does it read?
3:49
